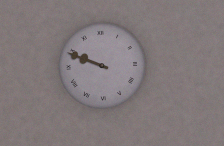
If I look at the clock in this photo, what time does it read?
9:49
